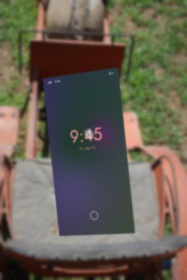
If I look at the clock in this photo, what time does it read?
9:45
